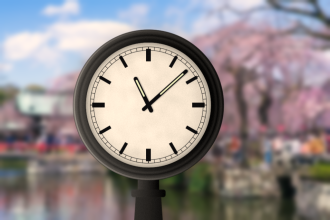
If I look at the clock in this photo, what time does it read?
11:08
